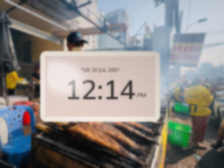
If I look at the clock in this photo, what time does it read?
12:14
